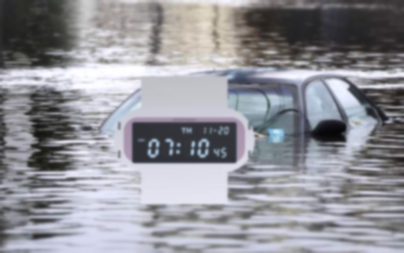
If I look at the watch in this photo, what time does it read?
7:10
